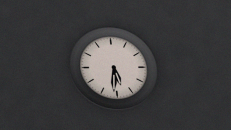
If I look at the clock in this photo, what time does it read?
5:31
